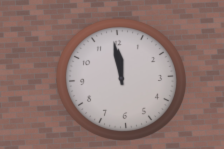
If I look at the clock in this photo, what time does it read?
11:59
